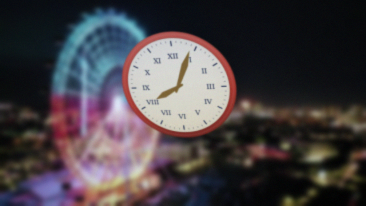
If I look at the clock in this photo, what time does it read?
8:04
